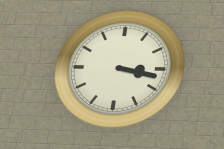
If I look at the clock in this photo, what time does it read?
3:17
